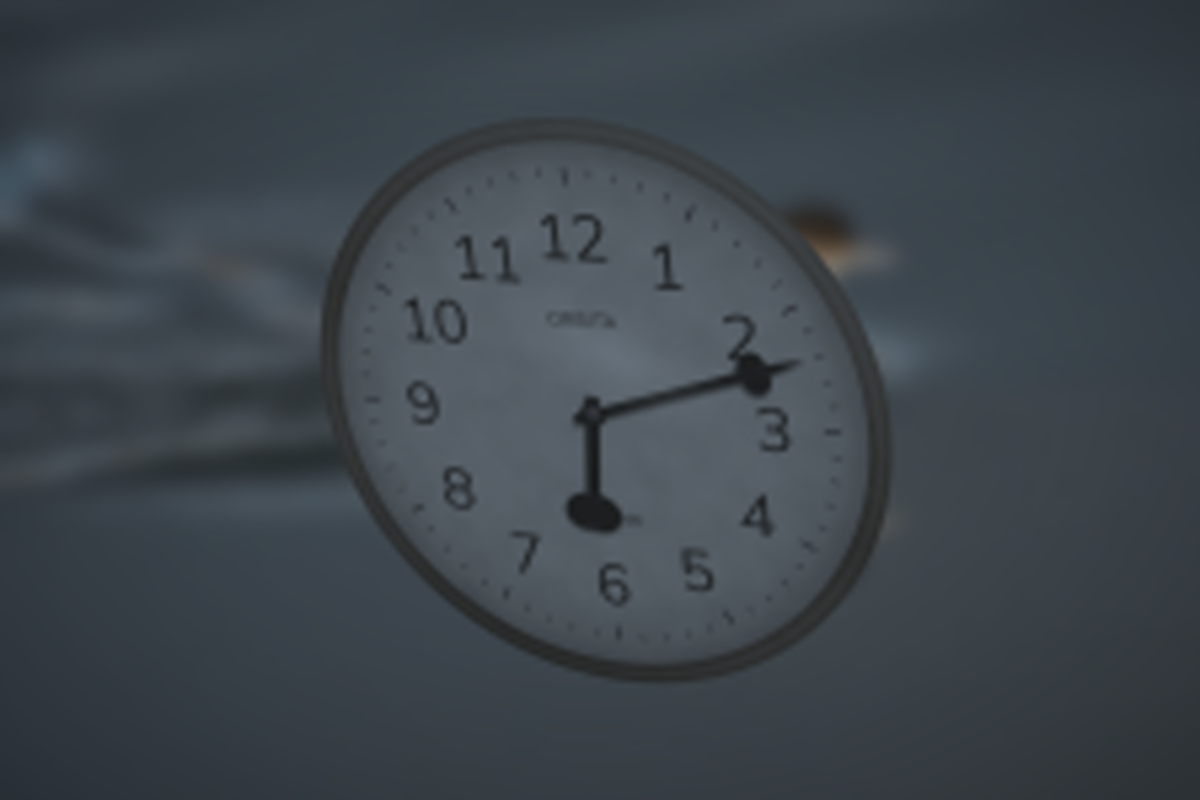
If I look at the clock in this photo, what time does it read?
6:12
